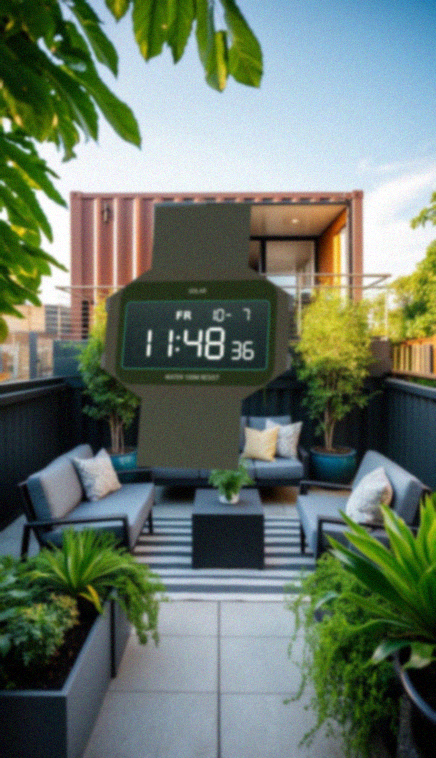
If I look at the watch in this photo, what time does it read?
11:48:36
